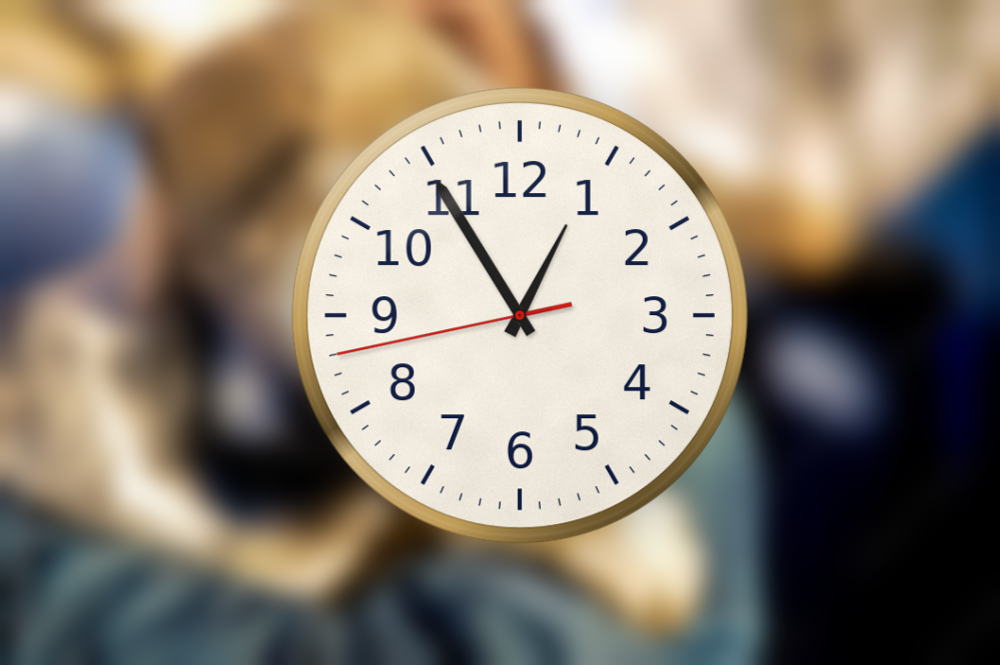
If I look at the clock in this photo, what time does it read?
12:54:43
